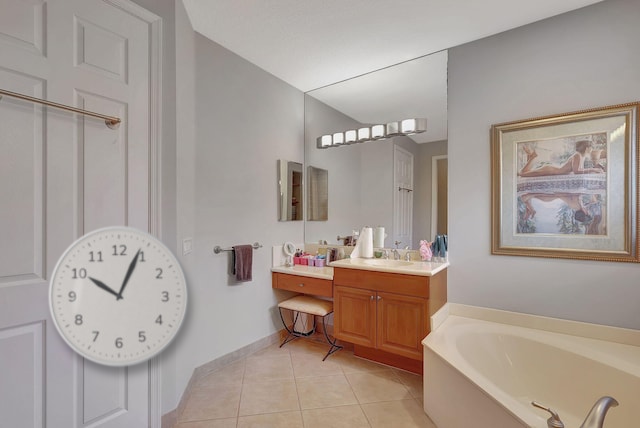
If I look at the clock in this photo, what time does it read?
10:04
